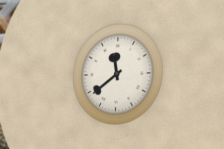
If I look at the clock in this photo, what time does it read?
11:39
